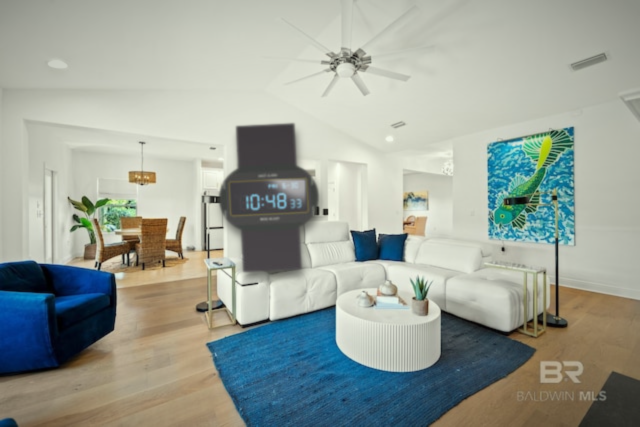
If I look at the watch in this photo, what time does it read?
10:48
